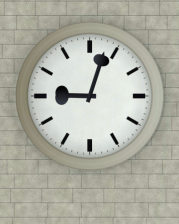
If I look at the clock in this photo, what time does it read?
9:03
